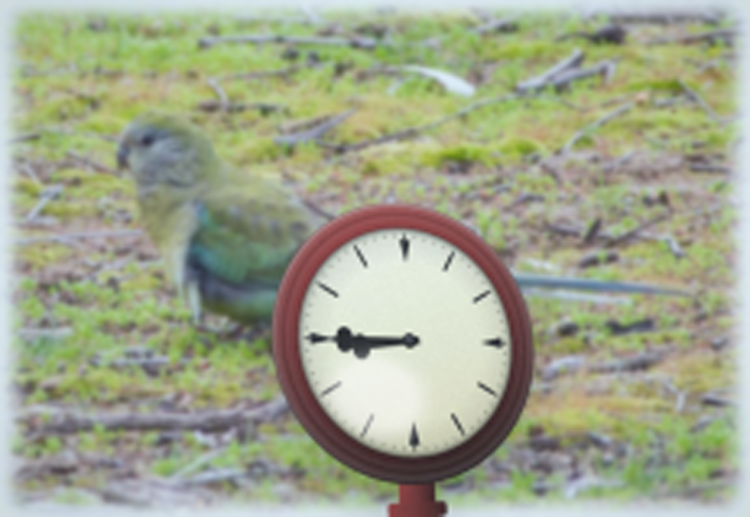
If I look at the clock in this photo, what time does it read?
8:45
